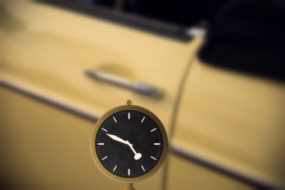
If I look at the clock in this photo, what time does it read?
4:49
